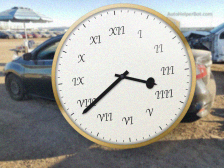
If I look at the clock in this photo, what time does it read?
3:39
